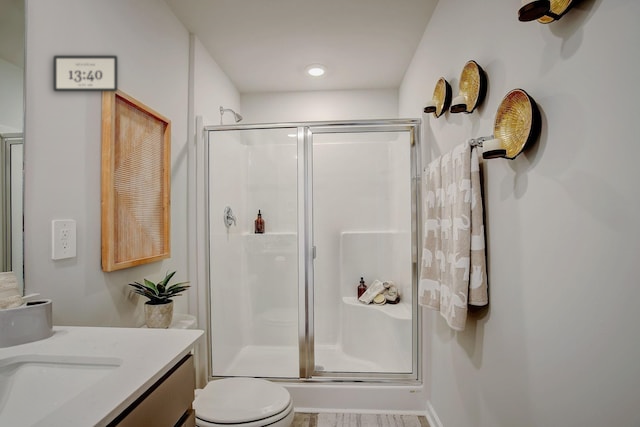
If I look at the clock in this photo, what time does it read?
13:40
